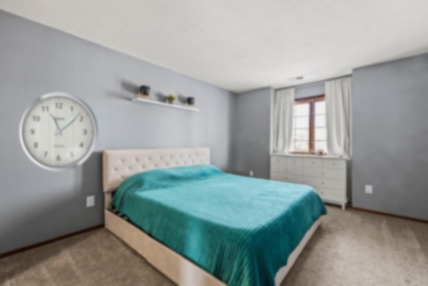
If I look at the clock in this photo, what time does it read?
11:08
